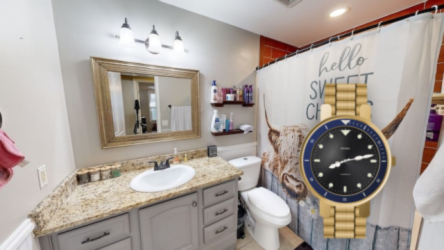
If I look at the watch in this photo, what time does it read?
8:13
